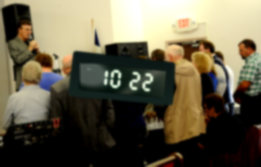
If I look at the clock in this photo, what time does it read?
10:22
